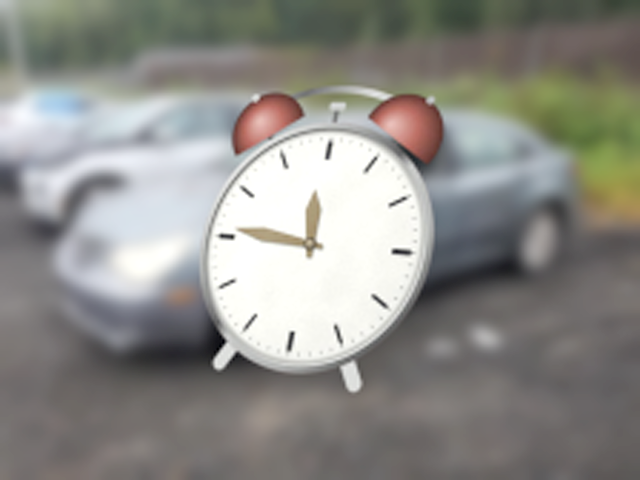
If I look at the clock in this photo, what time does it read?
11:46
